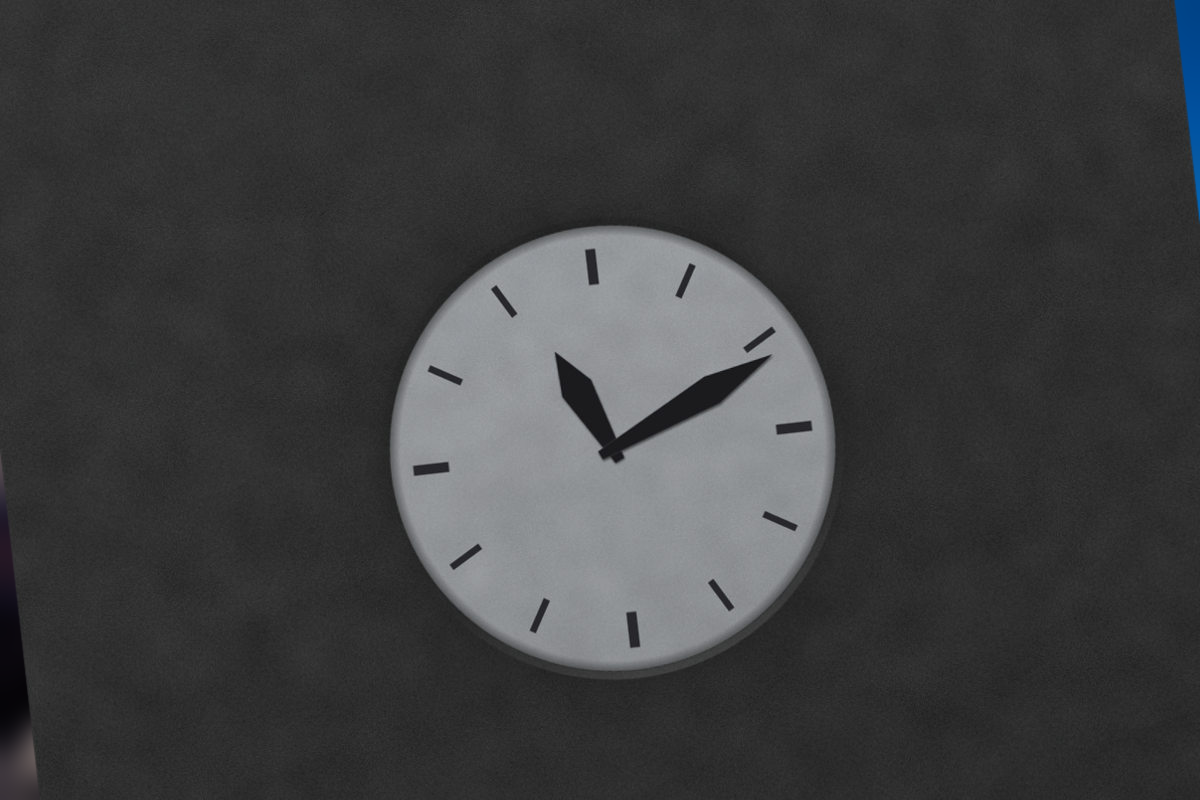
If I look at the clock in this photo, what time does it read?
11:11
